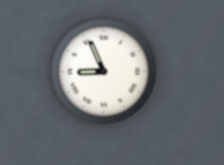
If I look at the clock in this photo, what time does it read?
8:56
